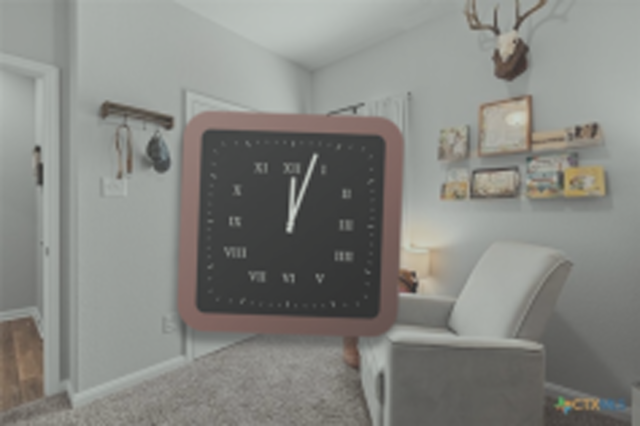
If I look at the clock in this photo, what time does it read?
12:03
